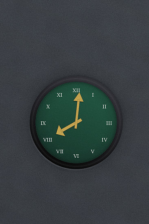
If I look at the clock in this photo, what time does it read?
8:01
